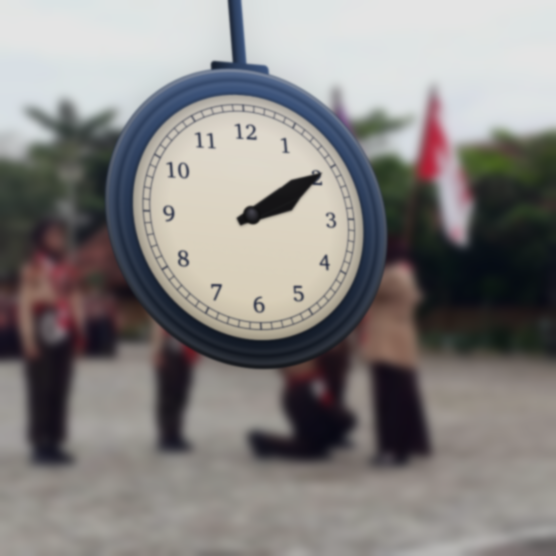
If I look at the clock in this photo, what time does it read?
2:10
